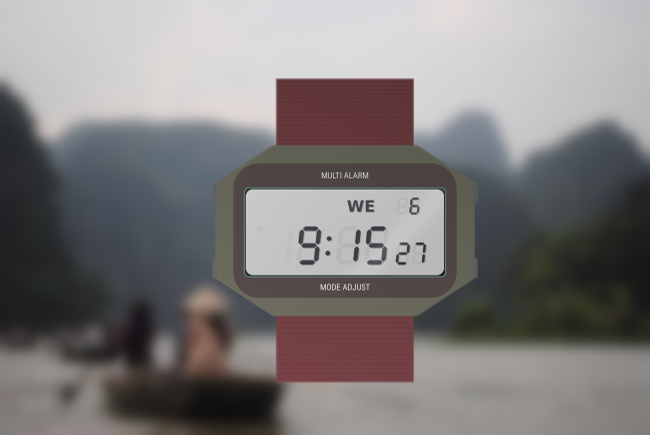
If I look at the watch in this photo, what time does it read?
9:15:27
